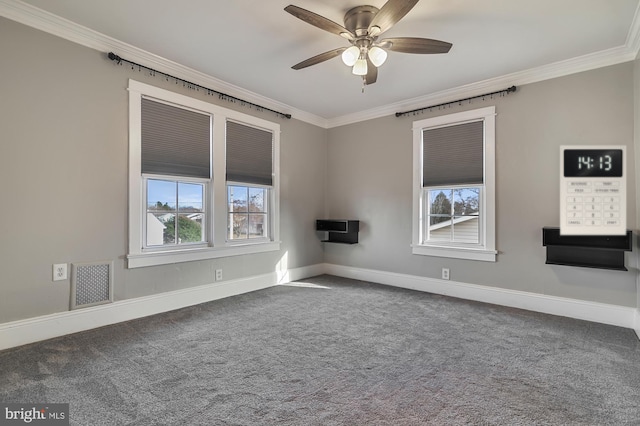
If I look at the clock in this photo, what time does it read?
14:13
